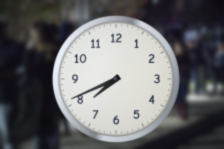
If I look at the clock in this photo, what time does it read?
7:41
